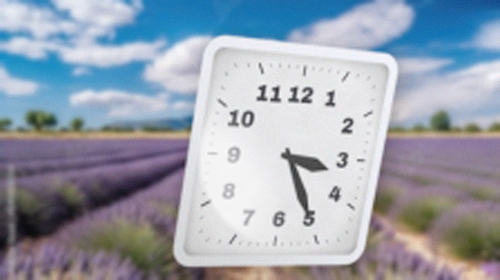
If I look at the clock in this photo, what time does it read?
3:25
